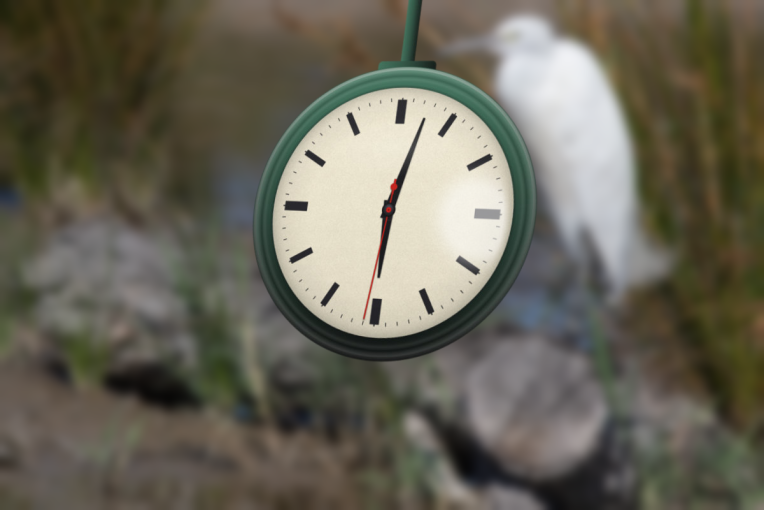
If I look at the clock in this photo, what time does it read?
6:02:31
